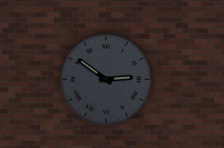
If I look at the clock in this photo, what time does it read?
2:51
